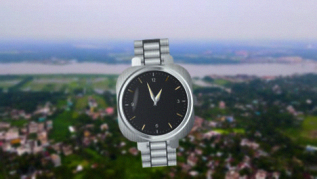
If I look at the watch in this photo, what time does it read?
12:57
